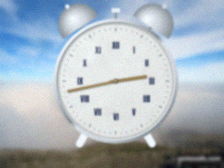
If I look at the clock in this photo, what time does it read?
2:43
